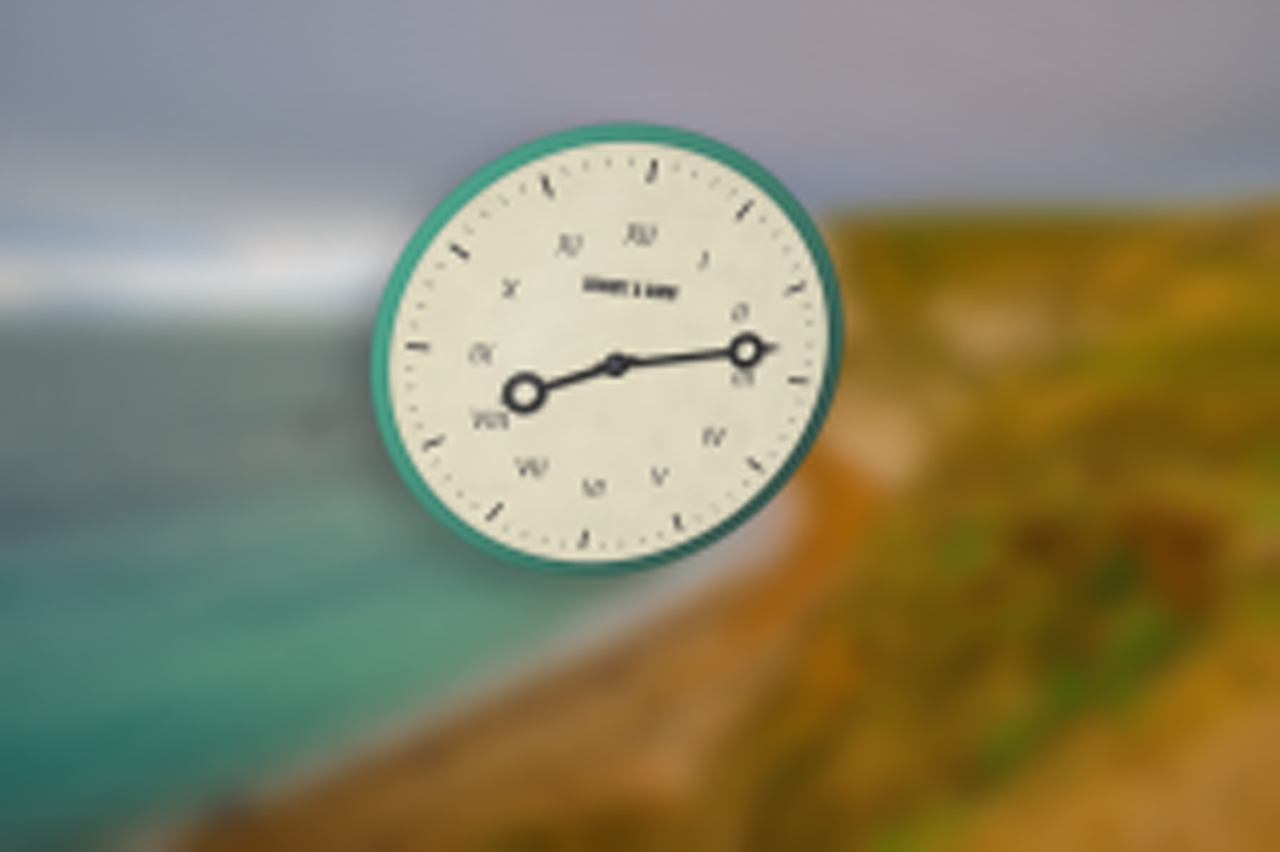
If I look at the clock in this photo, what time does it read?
8:13
